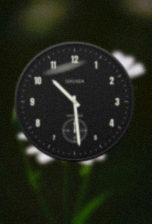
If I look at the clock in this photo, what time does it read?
10:29
